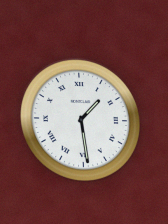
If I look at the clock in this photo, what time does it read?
1:29
